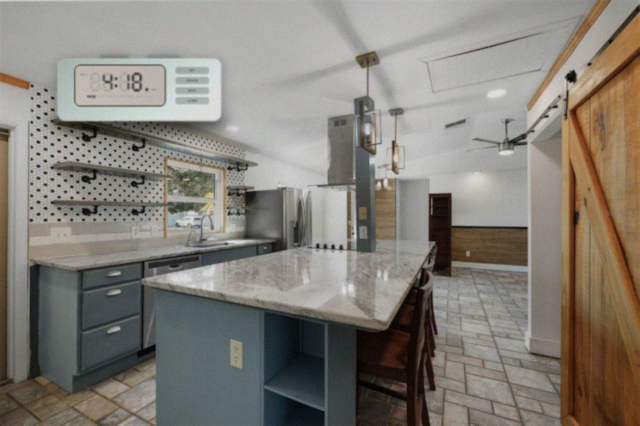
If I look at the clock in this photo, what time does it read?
4:18
